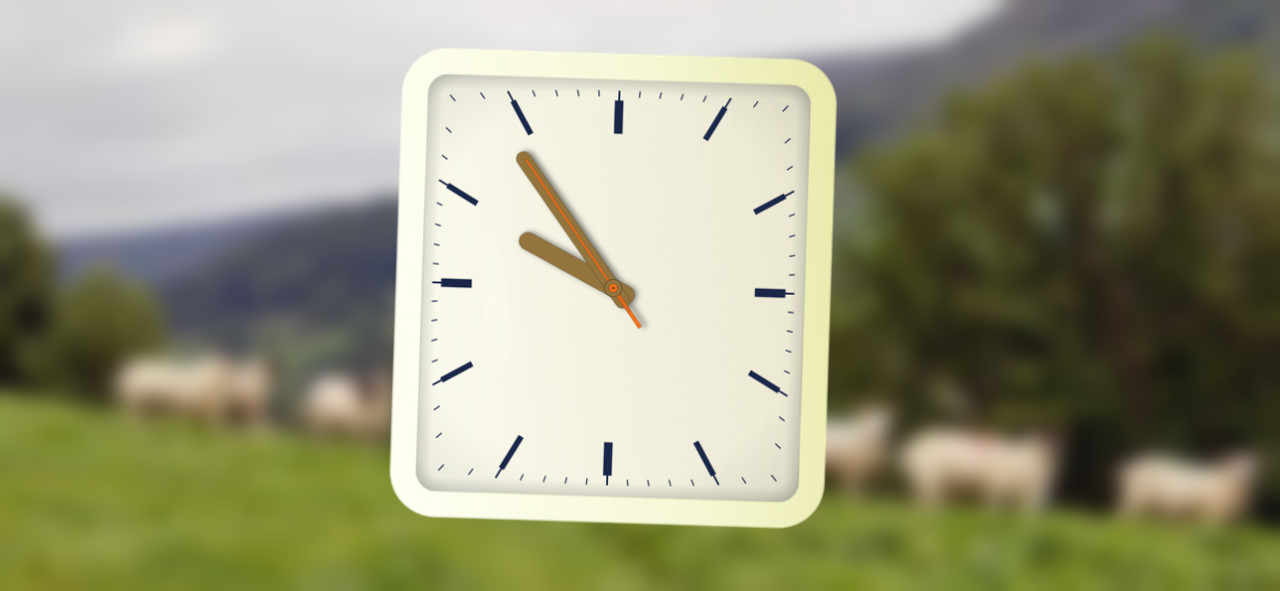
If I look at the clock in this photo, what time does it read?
9:53:54
